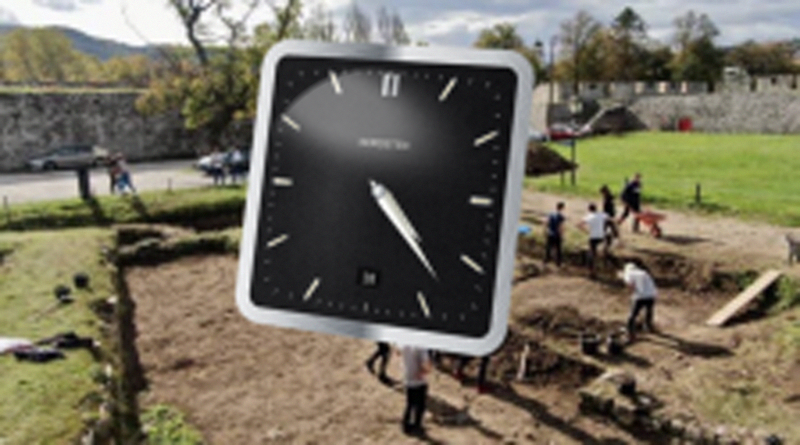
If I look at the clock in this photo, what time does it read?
4:23
